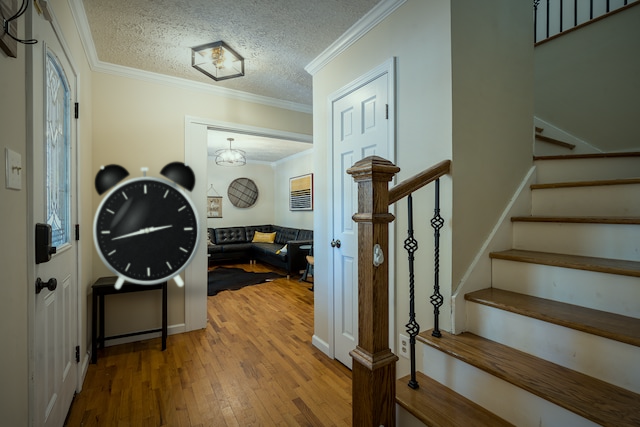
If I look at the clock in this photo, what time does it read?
2:43
